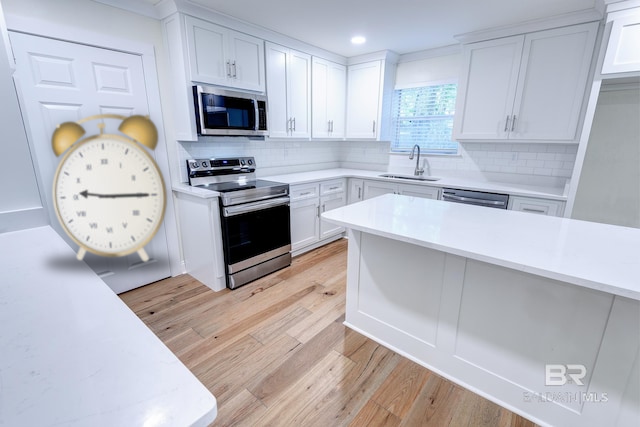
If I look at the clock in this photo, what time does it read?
9:15
